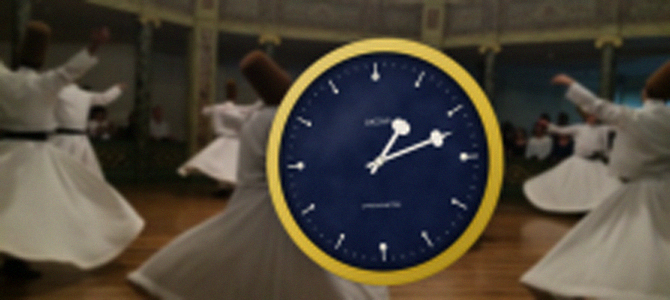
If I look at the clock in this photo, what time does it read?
1:12
